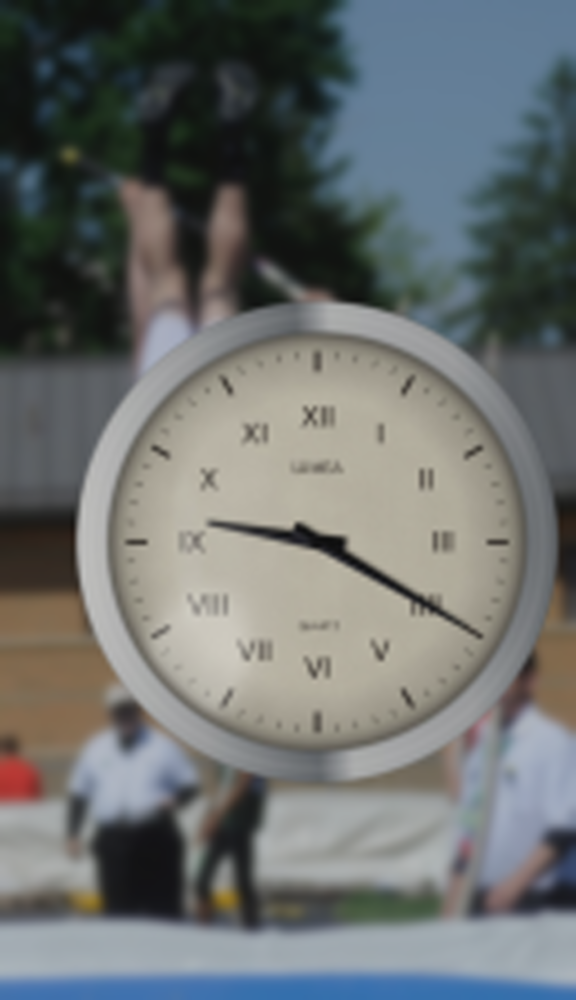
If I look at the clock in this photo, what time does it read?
9:20
